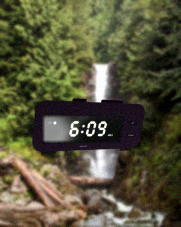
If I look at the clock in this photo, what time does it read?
6:09
